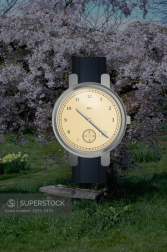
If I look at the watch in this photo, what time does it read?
10:22
